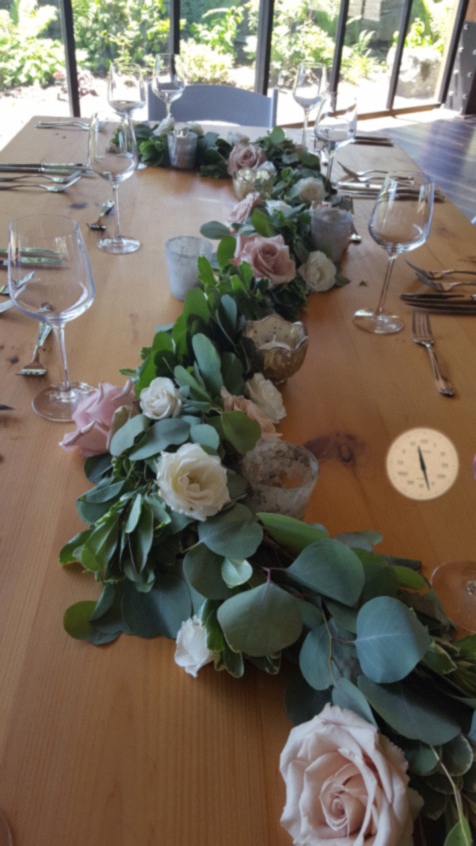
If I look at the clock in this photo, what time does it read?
11:27
